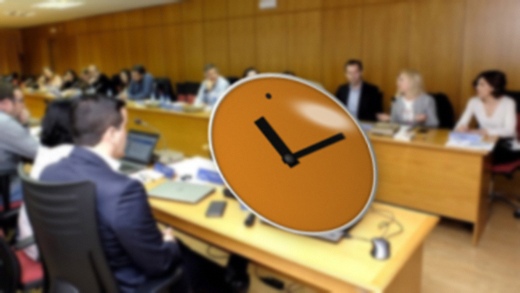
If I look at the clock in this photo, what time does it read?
11:12
